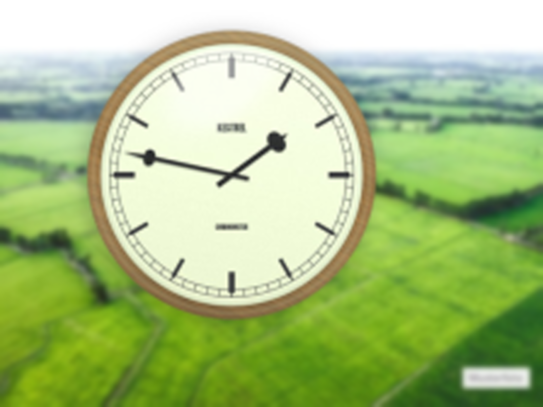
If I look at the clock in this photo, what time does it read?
1:47
